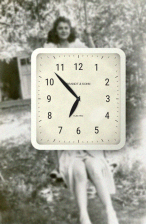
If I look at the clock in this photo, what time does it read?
6:53
